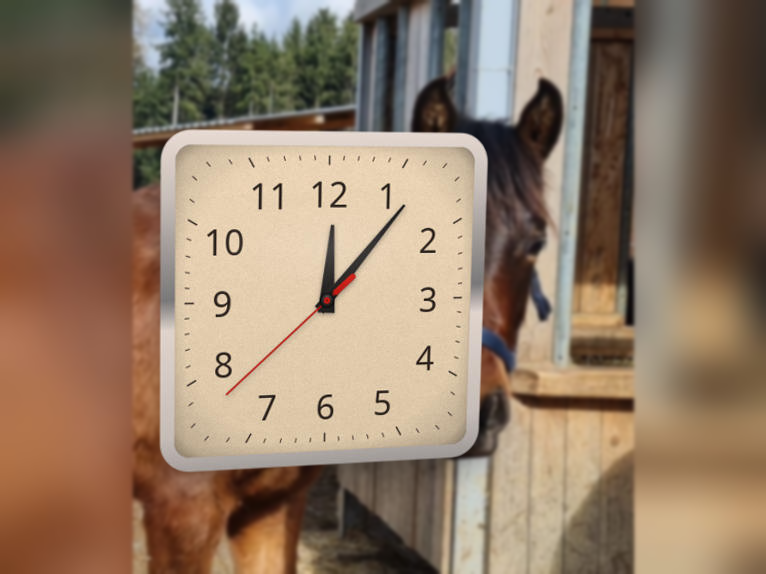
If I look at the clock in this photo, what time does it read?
12:06:38
